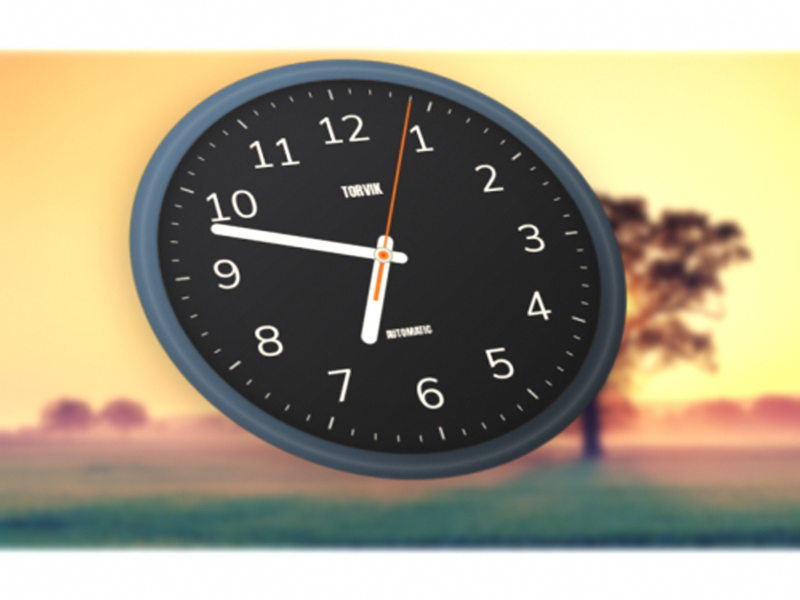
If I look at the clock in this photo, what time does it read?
6:48:04
